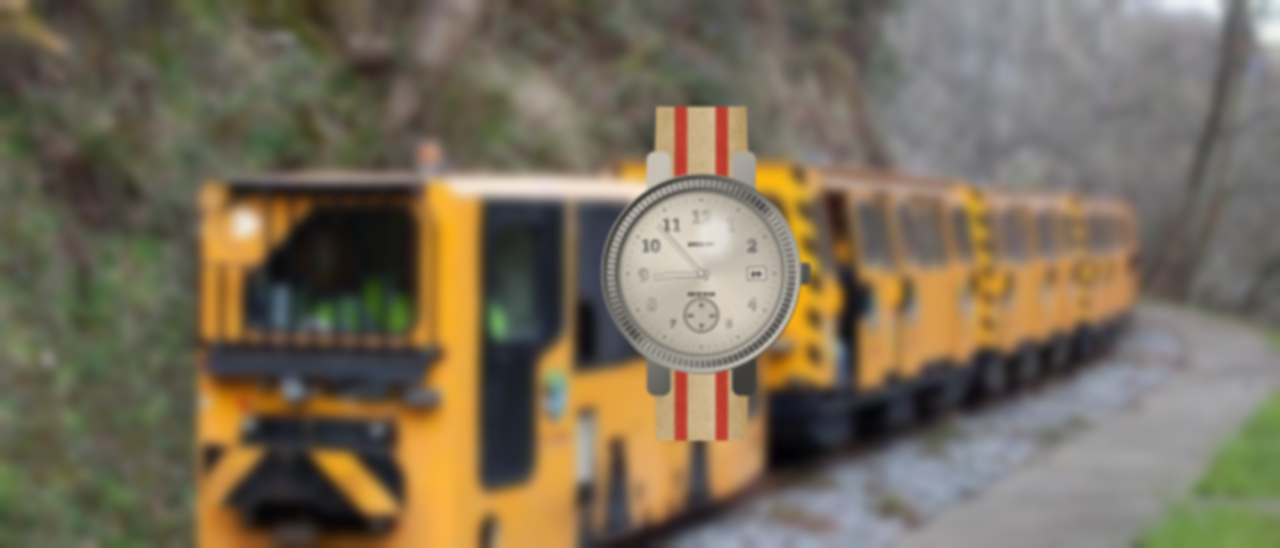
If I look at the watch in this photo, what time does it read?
8:53
